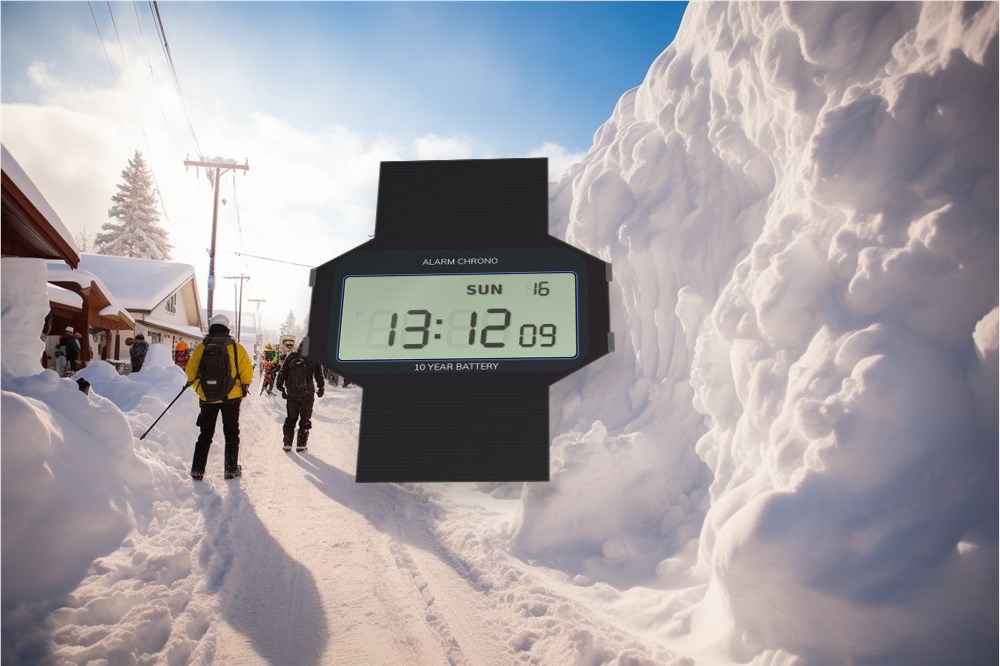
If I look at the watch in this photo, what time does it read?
13:12:09
